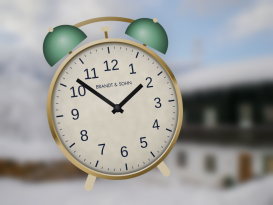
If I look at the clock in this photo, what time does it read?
1:52
